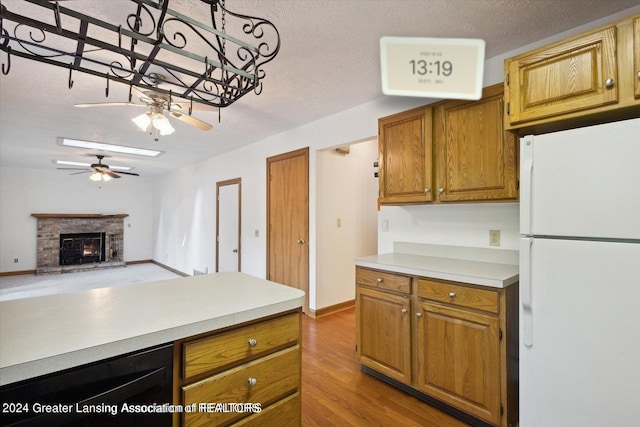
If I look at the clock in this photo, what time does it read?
13:19
